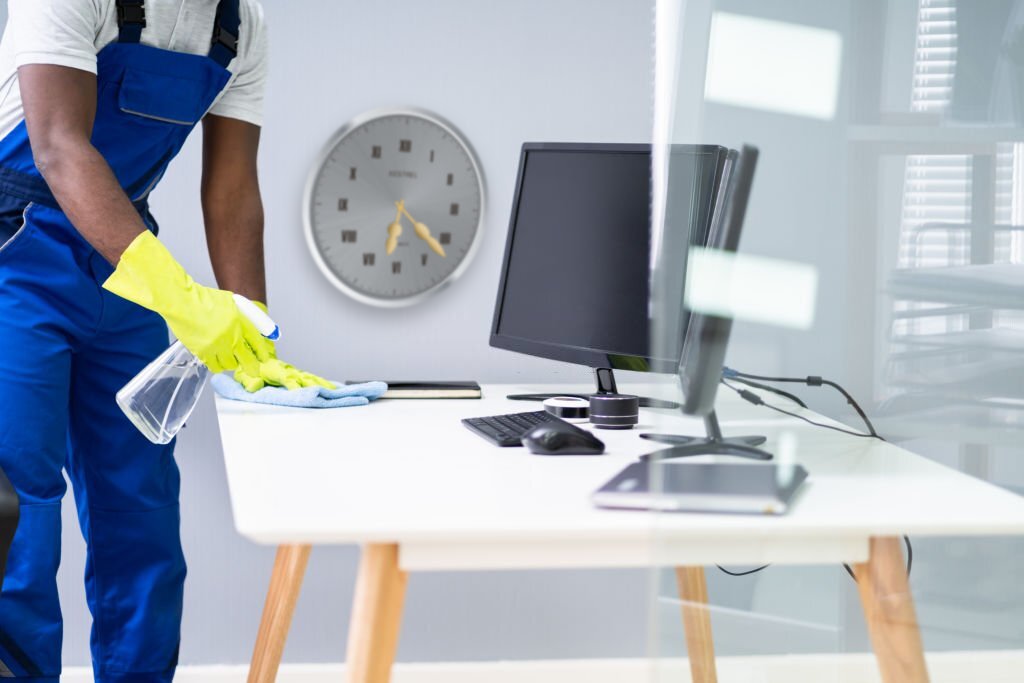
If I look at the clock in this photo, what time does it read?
6:22
